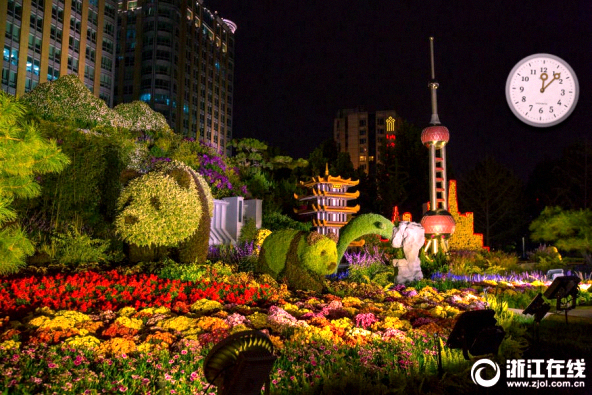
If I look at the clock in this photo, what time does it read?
12:07
